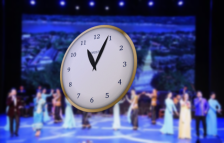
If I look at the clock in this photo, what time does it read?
11:04
